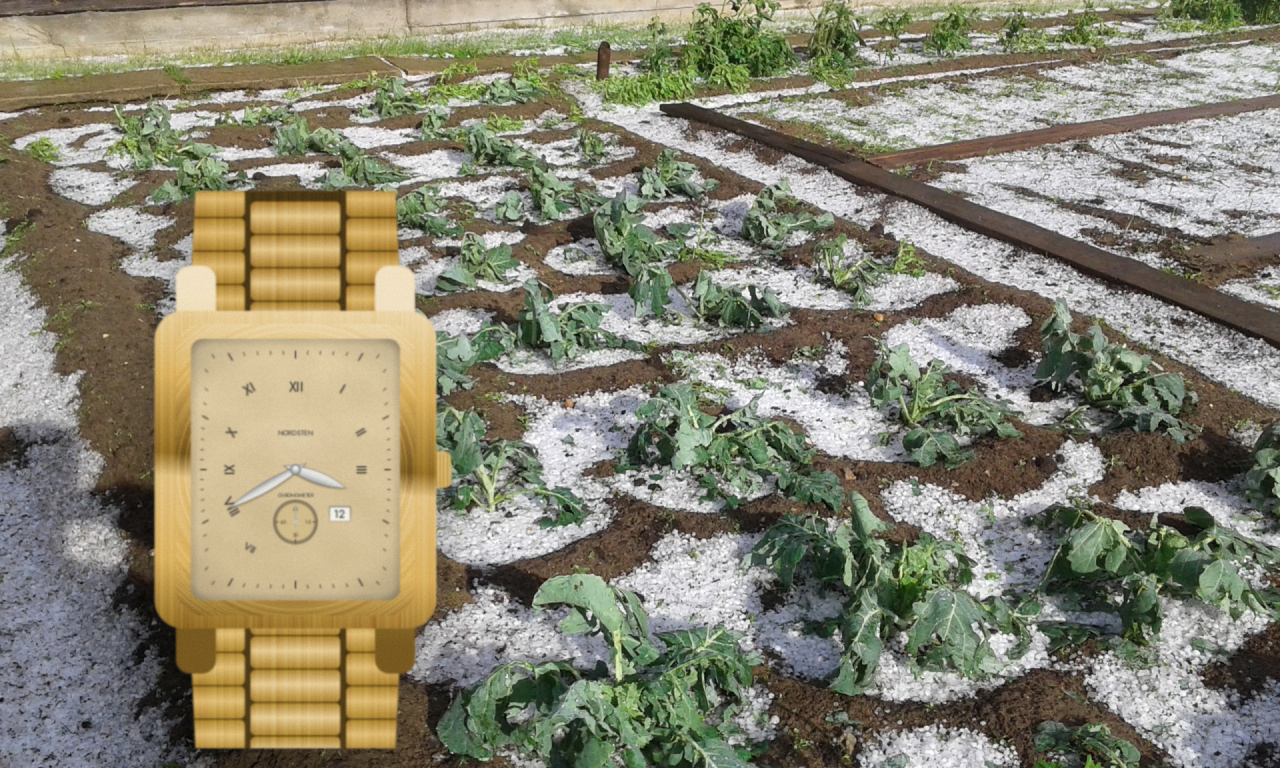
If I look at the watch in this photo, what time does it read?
3:40
